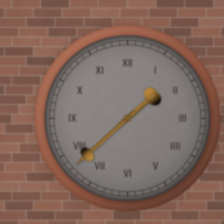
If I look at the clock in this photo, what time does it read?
1:38
